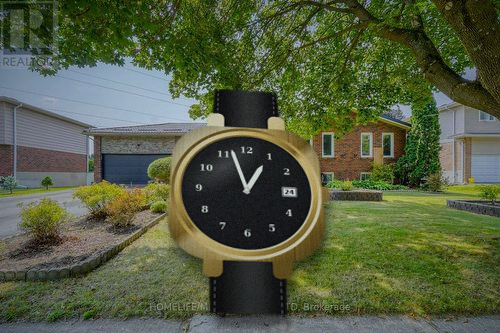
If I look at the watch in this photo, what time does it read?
12:57
